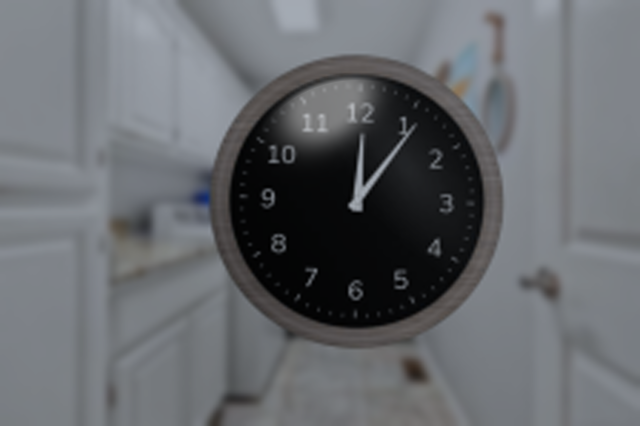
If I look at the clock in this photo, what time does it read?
12:06
